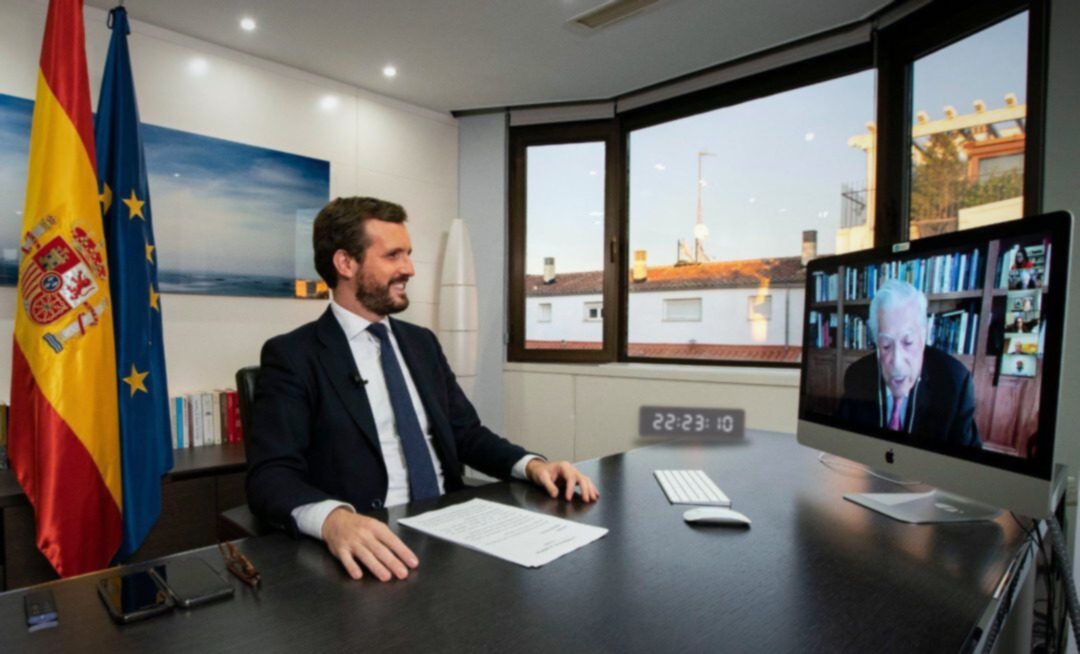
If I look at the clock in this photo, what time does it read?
22:23:10
